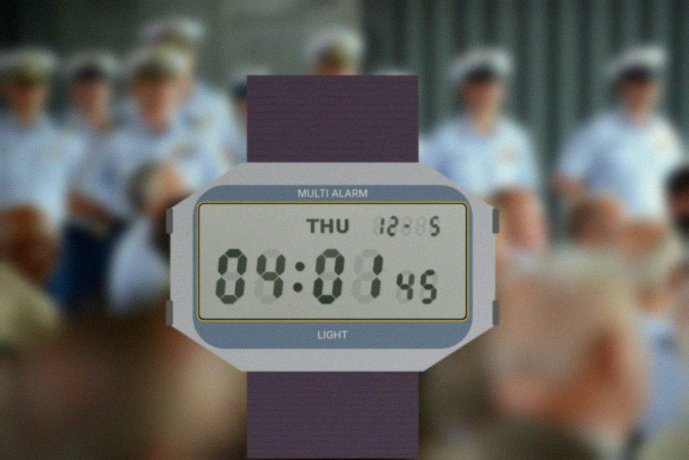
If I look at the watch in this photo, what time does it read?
4:01:45
